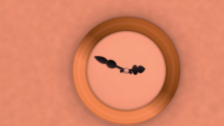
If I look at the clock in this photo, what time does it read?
2:49
